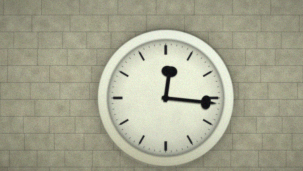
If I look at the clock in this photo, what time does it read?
12:16
